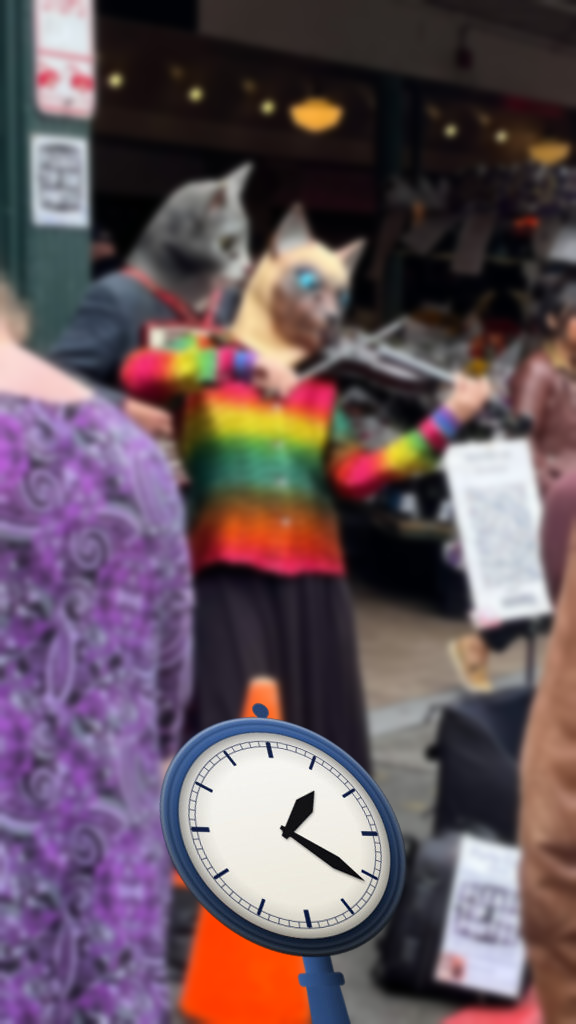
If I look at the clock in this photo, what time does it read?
1:21
